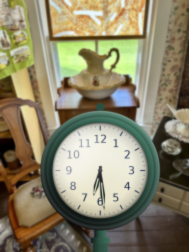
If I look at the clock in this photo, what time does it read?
6:29
